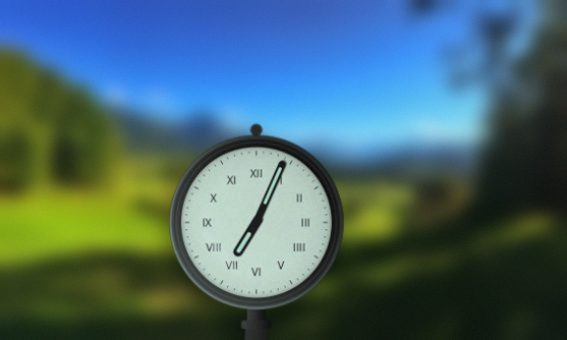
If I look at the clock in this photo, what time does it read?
7:04
